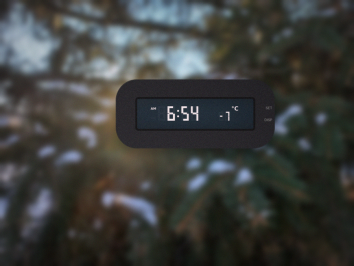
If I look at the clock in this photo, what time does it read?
6:54
